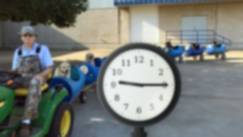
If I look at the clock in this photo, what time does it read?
9:15
